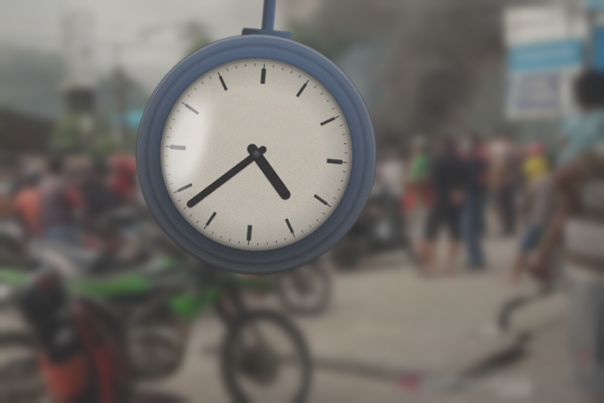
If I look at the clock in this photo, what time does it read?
4:38
